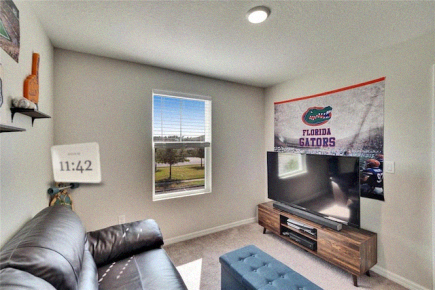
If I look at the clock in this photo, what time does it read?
11:42
